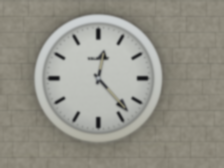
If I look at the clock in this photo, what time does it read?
12:23
